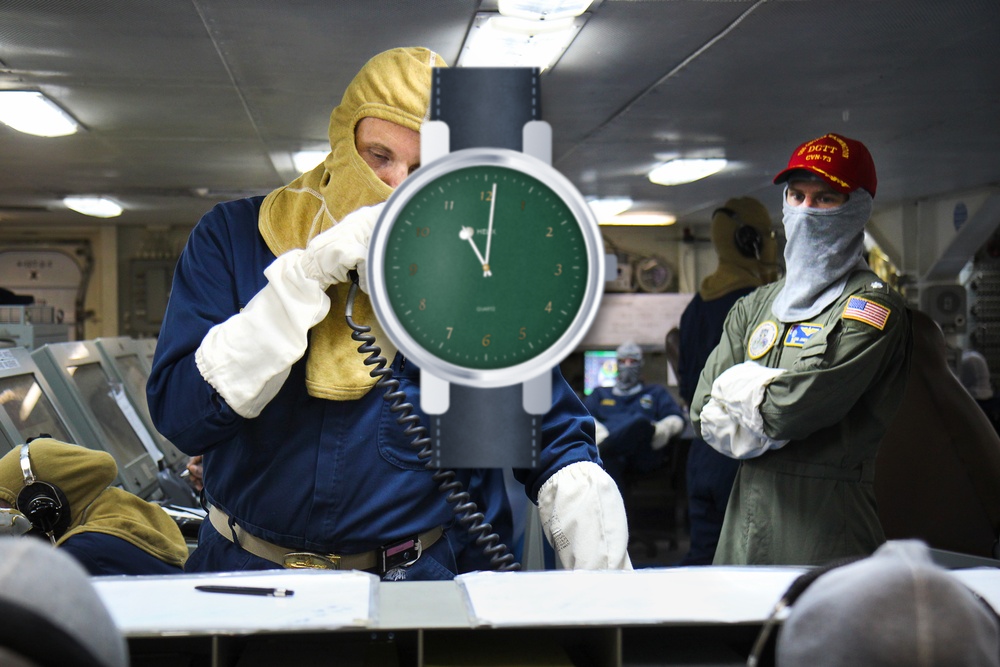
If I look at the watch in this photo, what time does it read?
11:01
